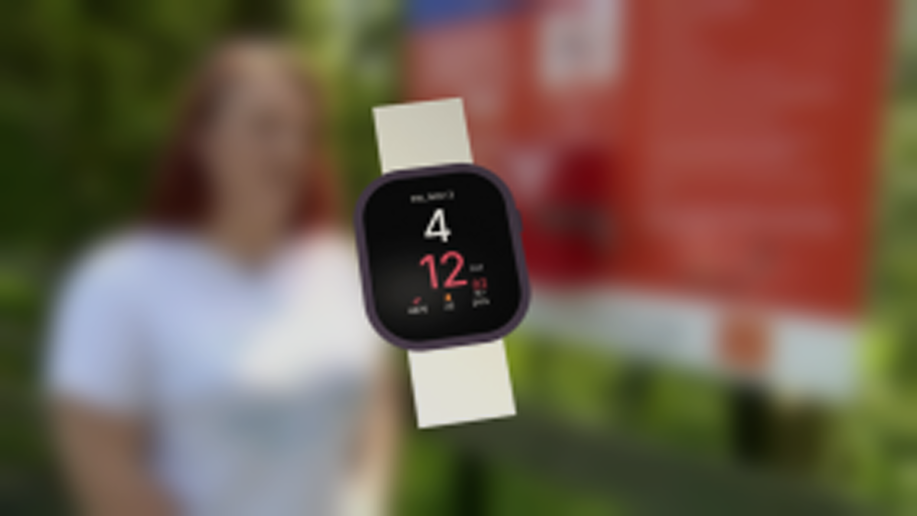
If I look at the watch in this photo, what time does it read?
4:12
